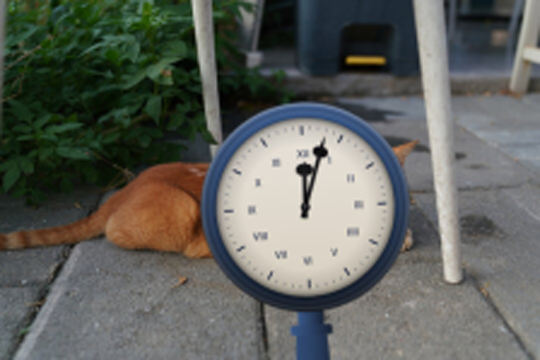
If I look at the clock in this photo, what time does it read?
12:03
